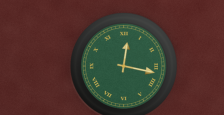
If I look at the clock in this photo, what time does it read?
12:17
